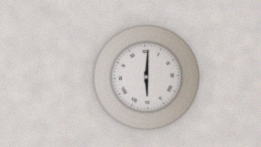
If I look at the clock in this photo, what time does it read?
6:01
